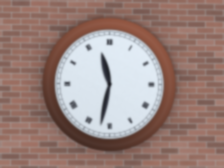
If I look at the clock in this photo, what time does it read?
11:32
